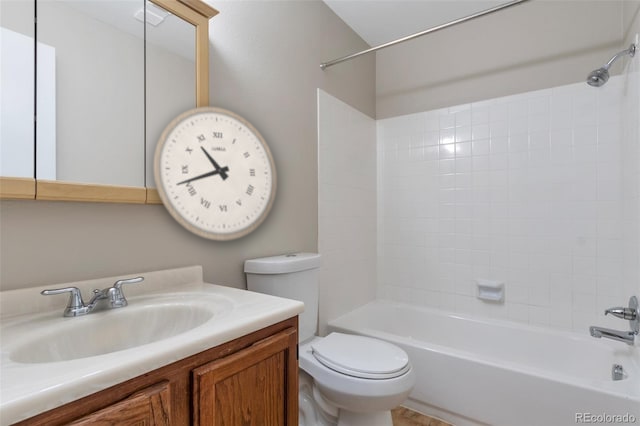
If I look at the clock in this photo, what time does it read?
10:42
